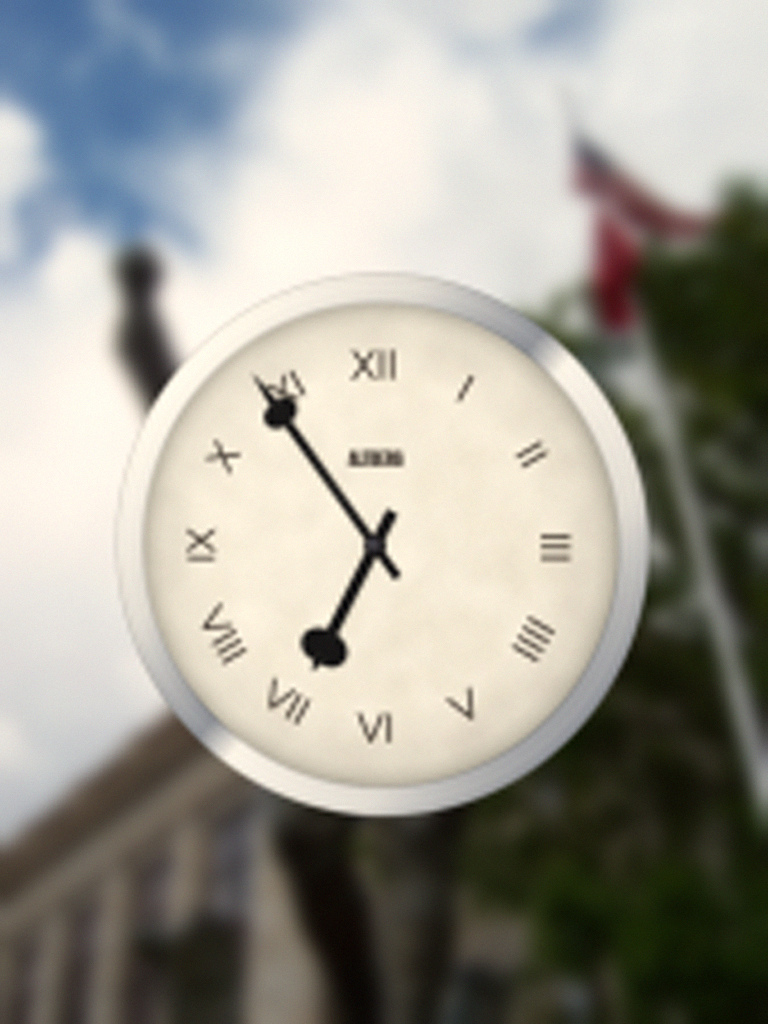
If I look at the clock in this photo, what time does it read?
6:54
